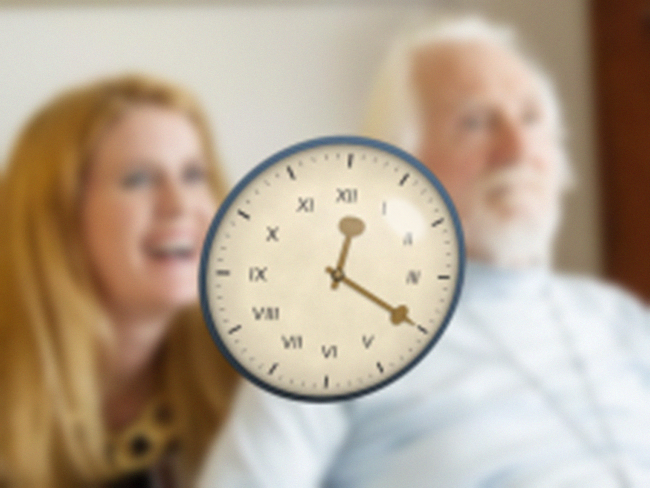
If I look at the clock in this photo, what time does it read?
12:20
